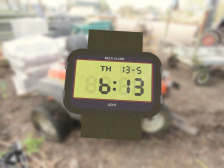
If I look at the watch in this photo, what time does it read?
6:13
